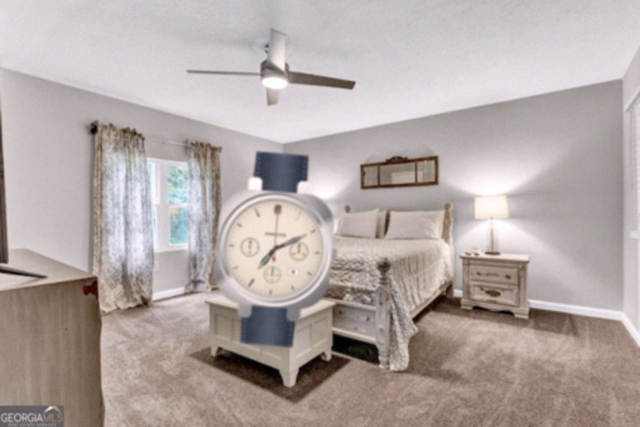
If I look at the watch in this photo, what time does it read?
7:10
